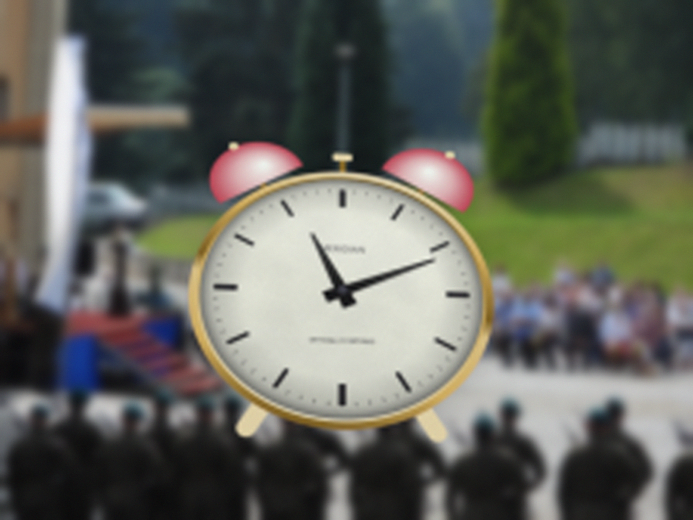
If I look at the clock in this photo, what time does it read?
11:11
